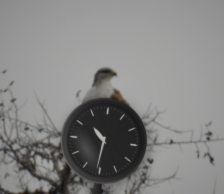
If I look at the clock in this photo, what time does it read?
10:31
